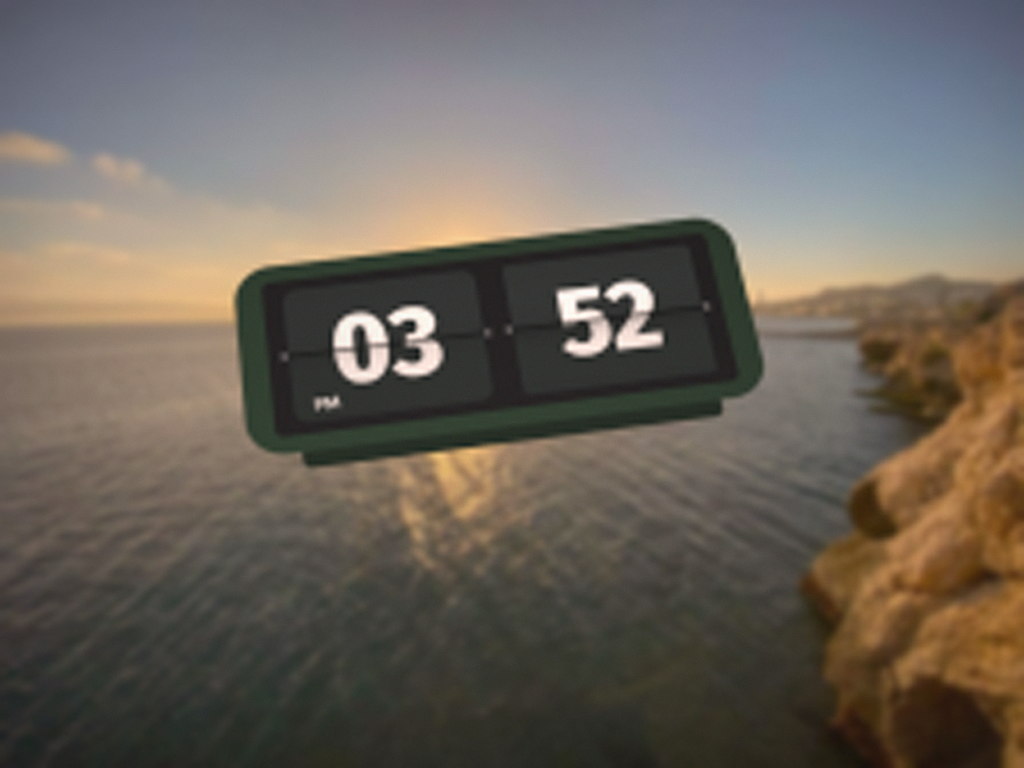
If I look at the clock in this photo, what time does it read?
3:52
